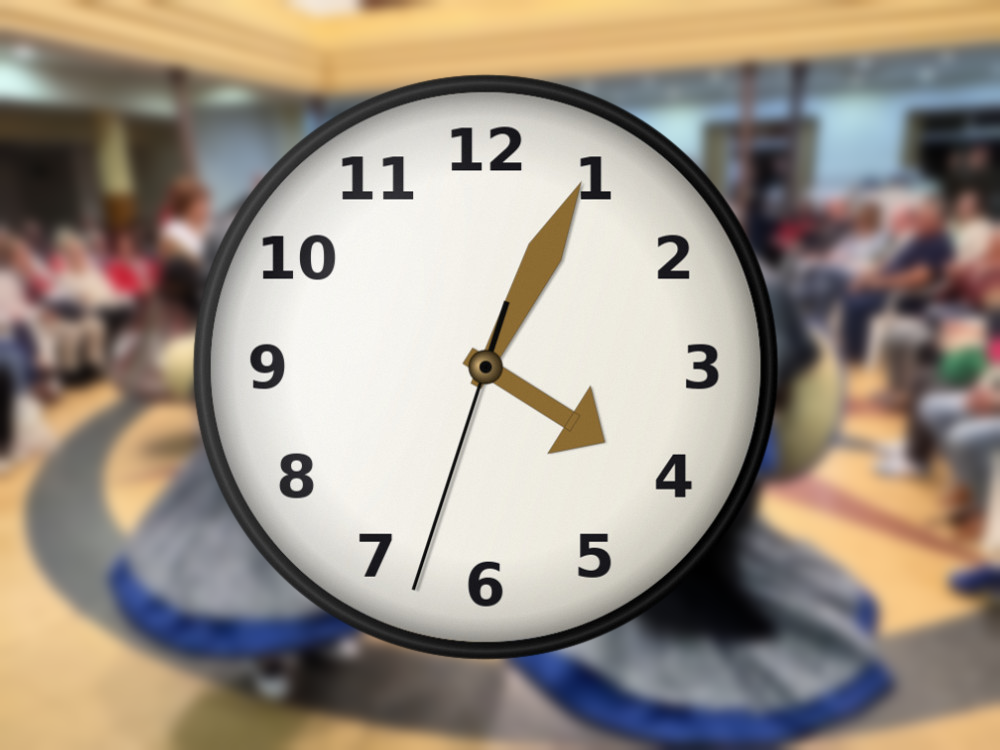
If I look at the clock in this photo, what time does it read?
4:04:33
